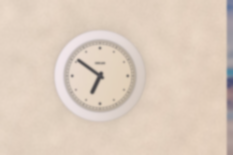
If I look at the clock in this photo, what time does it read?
6:51
